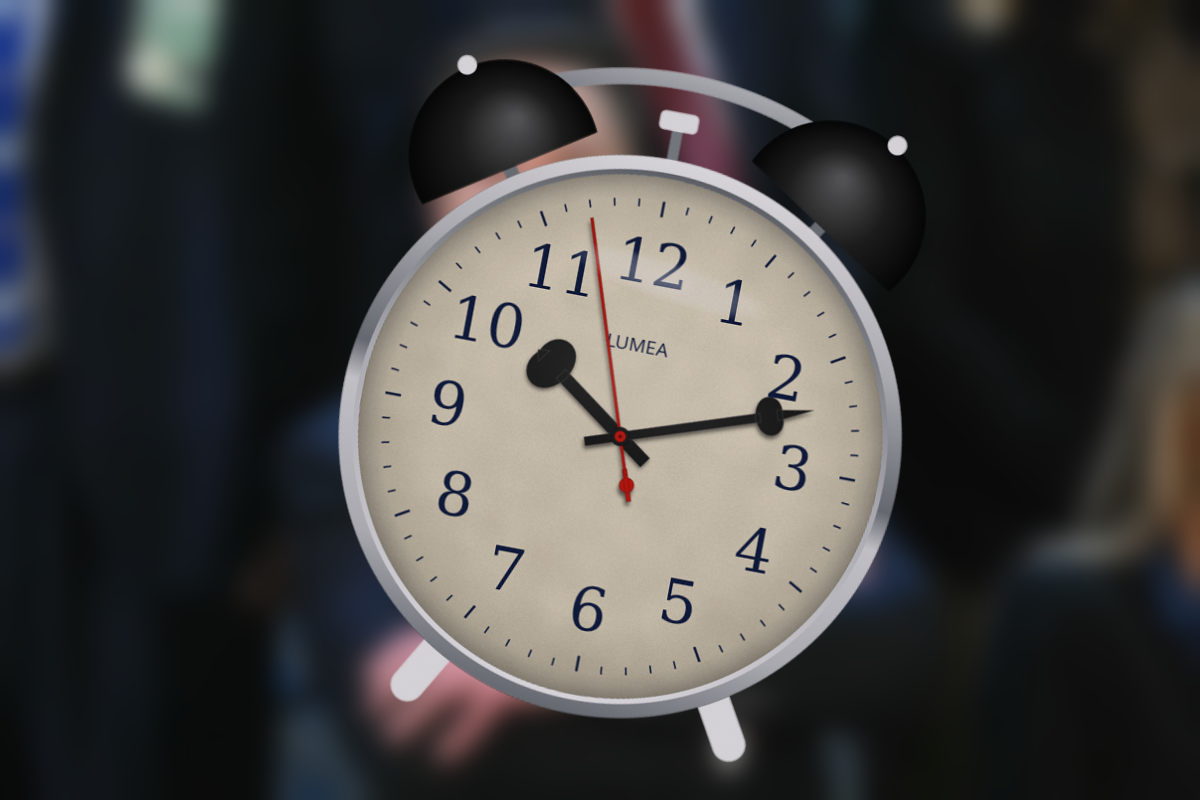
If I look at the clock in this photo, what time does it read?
10:11:57
